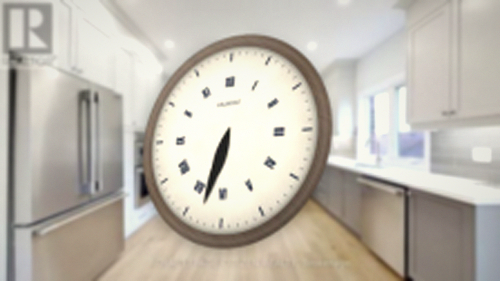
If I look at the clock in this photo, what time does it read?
6:33
